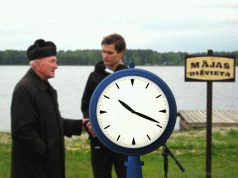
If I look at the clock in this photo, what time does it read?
10:19
